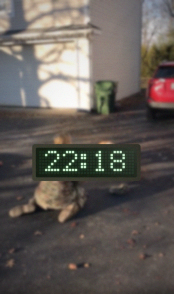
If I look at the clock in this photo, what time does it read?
22:18
